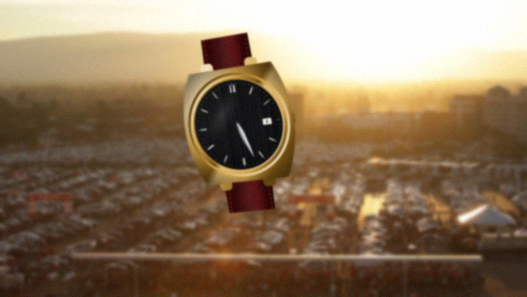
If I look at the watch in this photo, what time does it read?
5:27
